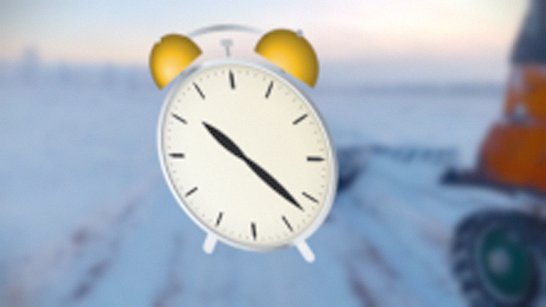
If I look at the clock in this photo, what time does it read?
10:22
